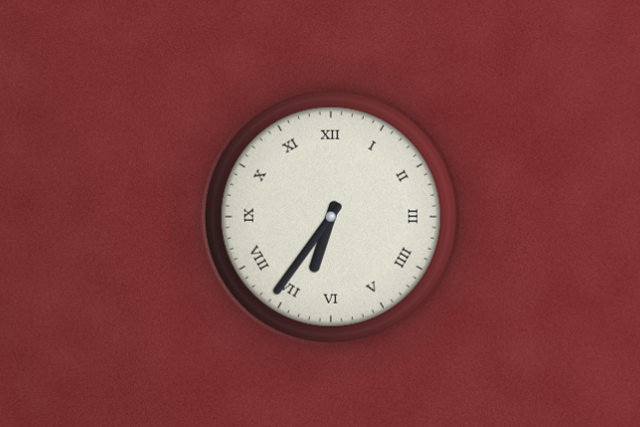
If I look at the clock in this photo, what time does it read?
6:36
